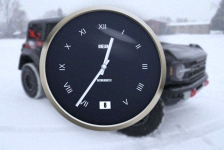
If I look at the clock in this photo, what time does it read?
12:36
